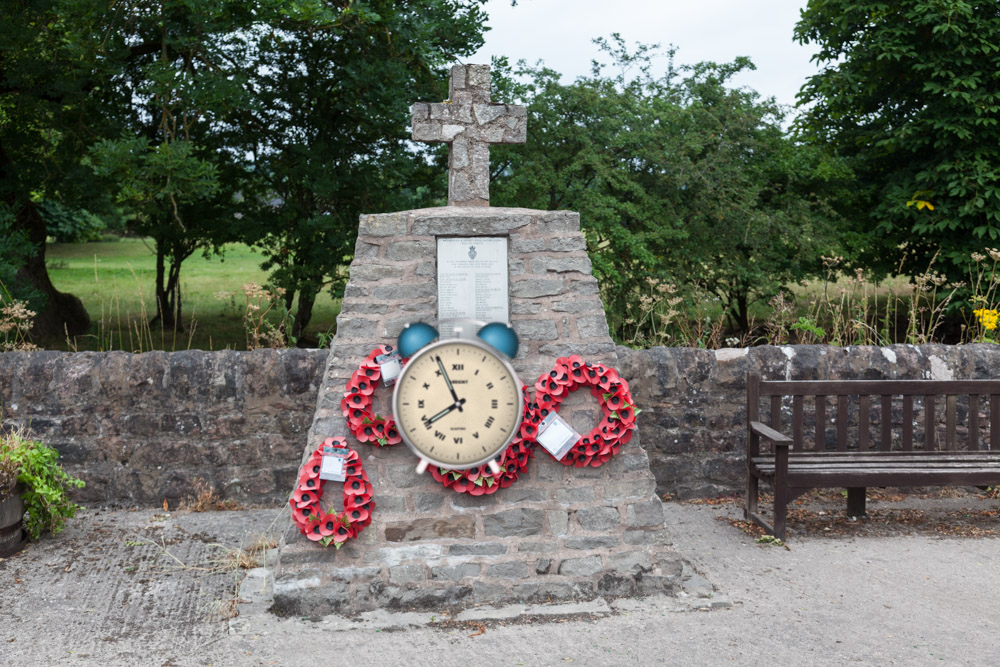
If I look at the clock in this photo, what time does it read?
7:56
